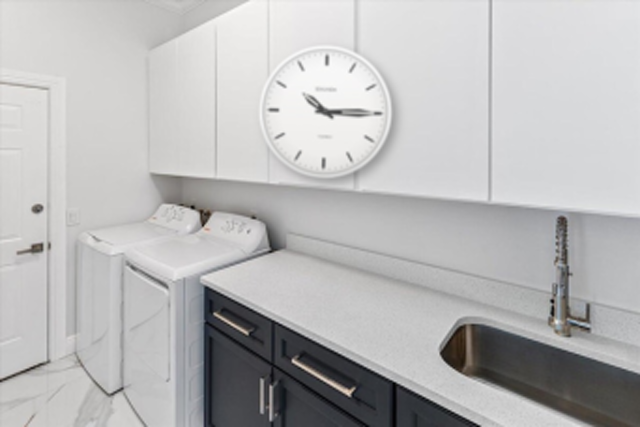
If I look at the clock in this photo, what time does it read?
10:15
